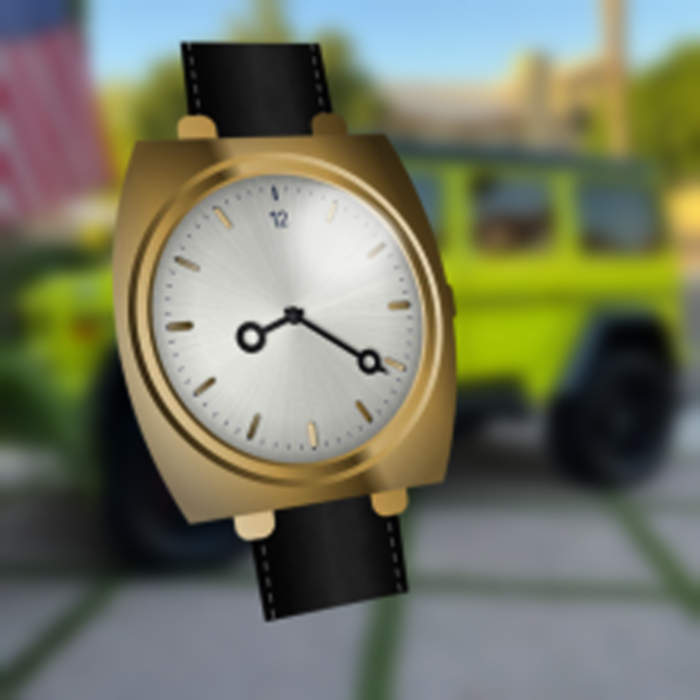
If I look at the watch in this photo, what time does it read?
8:21
